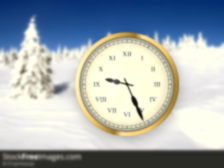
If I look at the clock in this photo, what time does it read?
9:26
